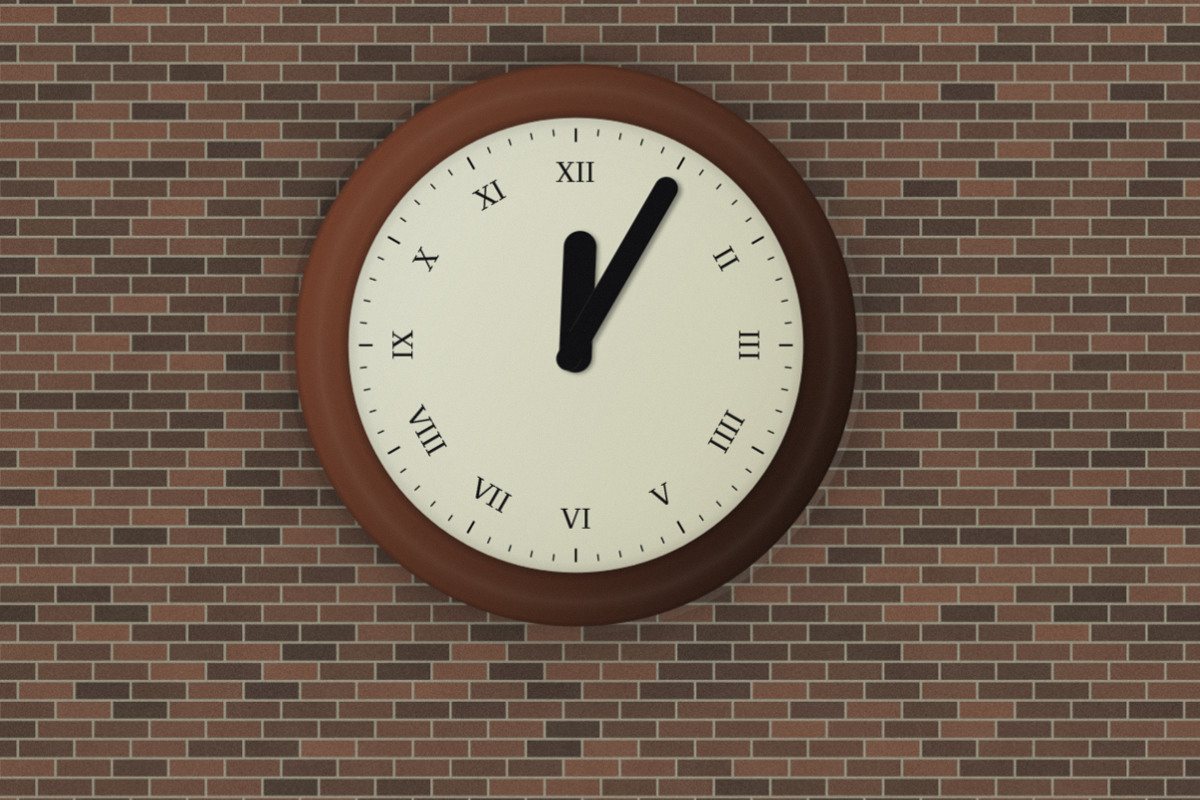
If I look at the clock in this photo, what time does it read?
12:05
